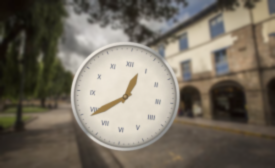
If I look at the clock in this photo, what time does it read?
12:39
